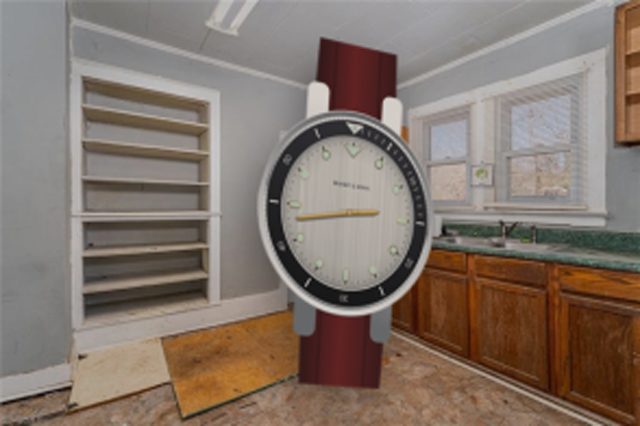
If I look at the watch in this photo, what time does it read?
2:43
